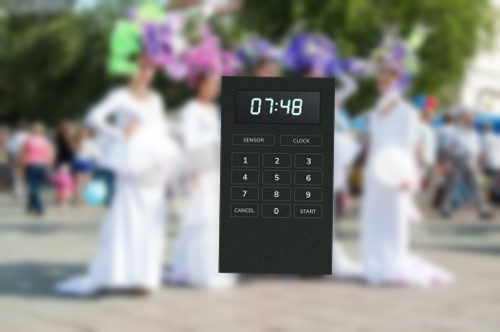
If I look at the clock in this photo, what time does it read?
7:48
